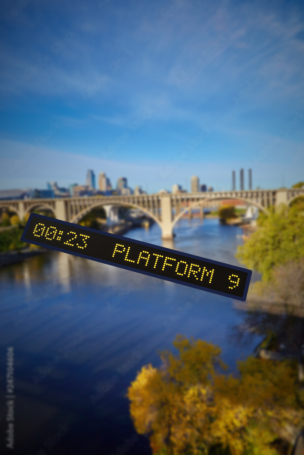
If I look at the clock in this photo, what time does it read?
0:23
